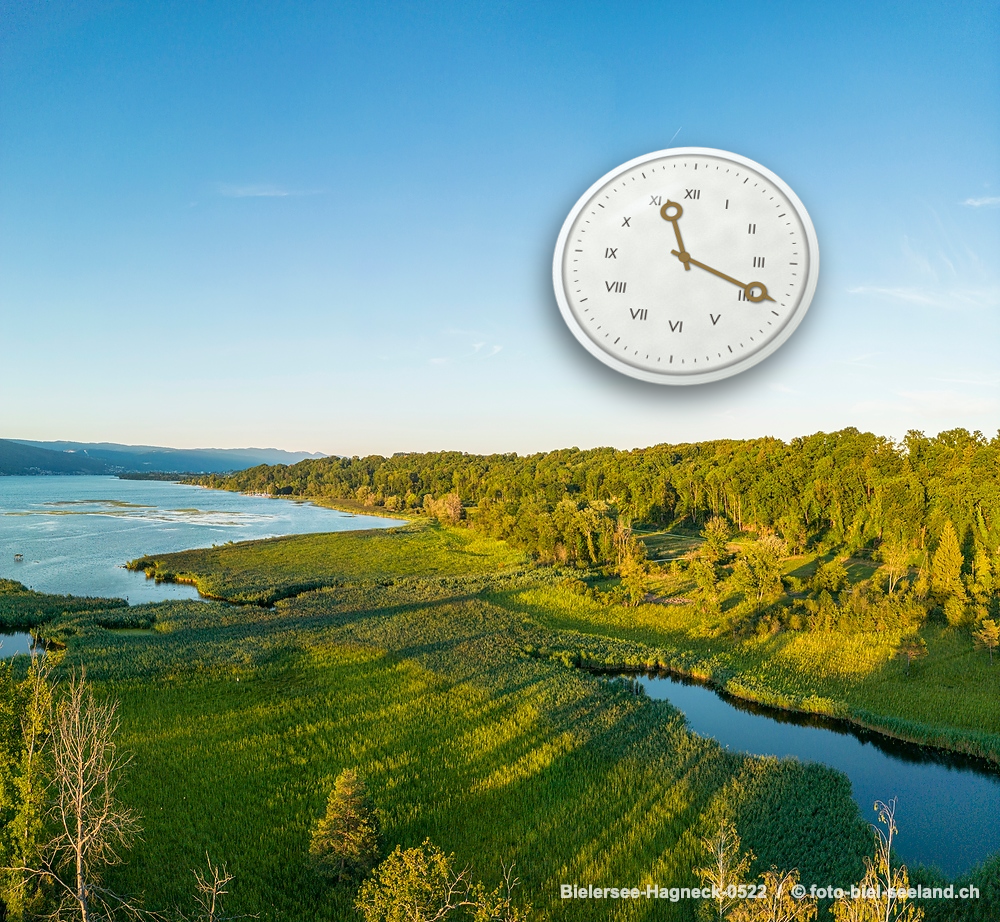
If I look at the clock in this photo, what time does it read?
11:19
